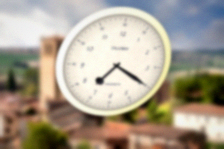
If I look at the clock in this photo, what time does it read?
7:20
